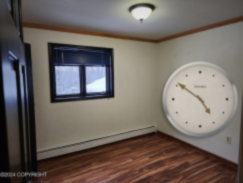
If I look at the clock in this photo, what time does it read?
4:51
